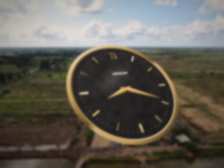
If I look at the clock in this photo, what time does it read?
8:19
